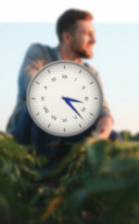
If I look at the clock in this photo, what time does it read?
3:23
